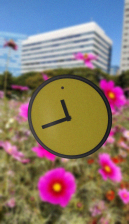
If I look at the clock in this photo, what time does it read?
11:43
